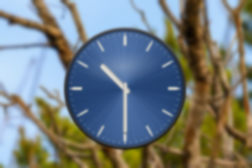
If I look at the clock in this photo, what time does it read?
10:30
